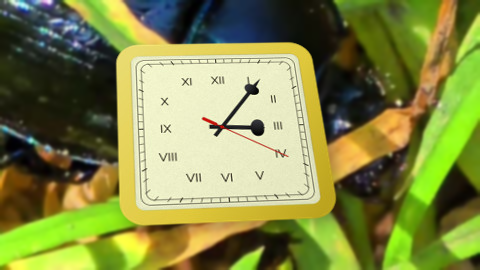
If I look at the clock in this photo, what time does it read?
3:06:20
